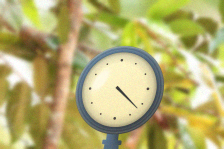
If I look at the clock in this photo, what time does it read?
4:22
